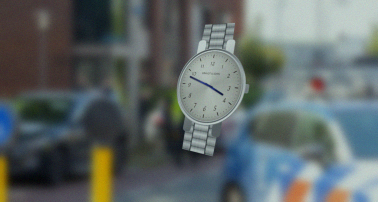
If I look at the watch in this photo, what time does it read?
3:48
